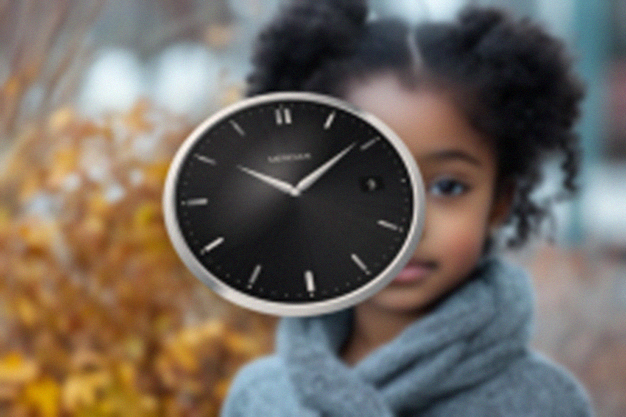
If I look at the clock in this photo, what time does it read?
10:09
